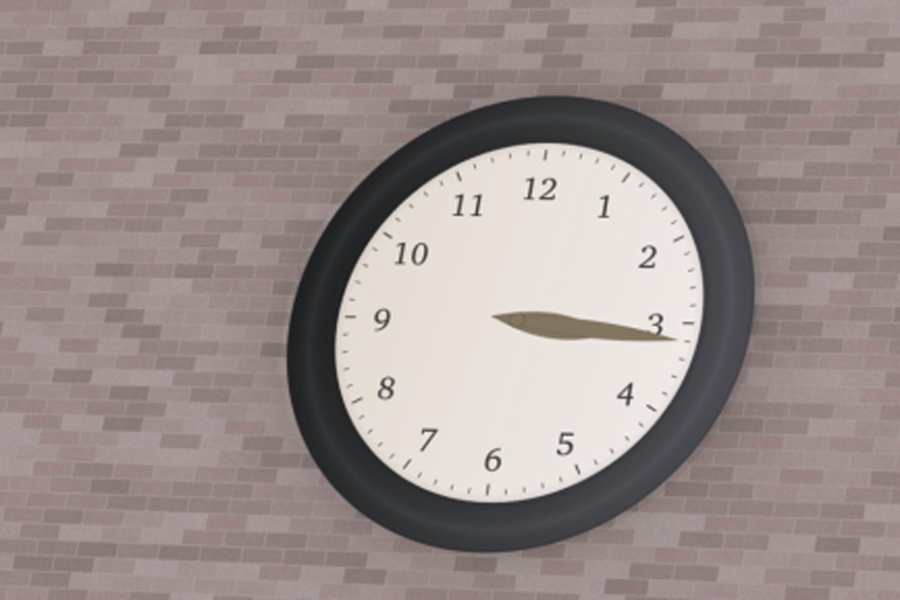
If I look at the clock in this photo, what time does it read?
3:16
